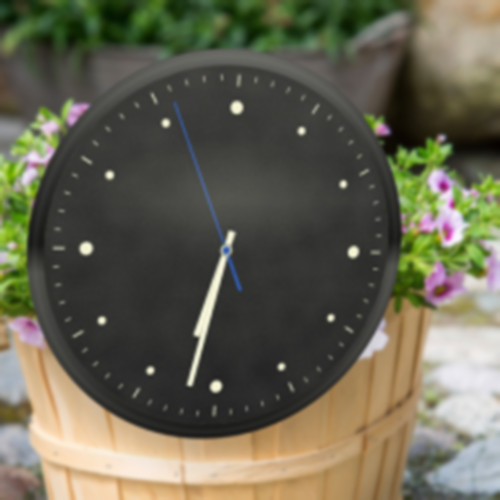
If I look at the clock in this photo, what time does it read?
6:31:56
